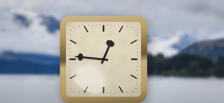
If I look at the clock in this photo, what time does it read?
12:46
